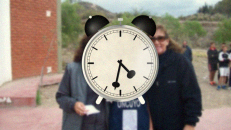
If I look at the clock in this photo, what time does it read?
4:32
